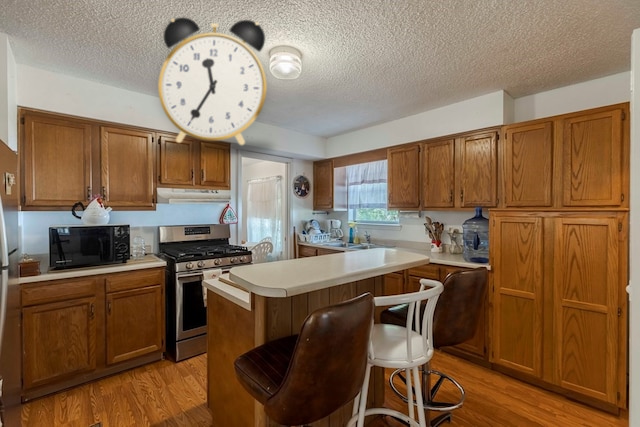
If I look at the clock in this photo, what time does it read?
11:35
